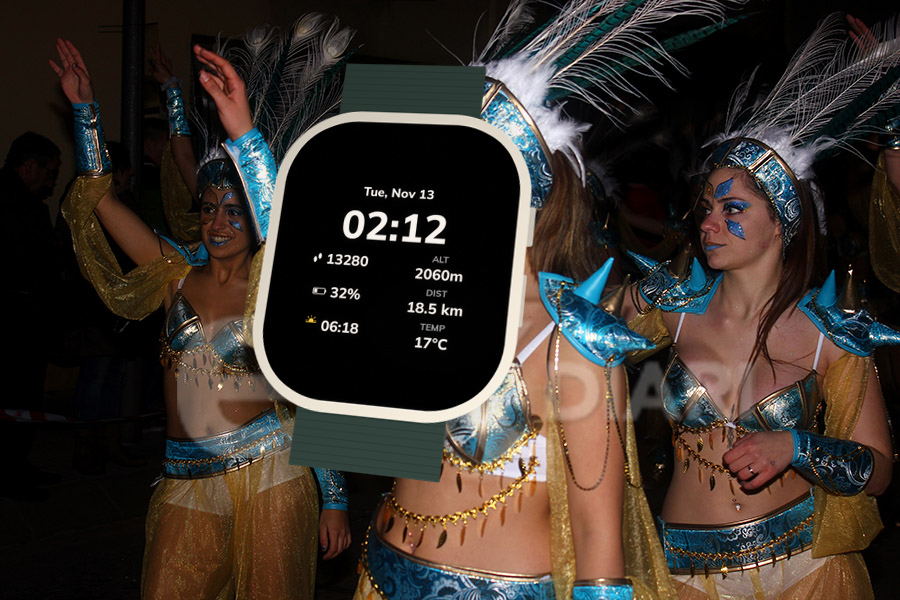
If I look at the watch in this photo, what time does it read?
2:12
